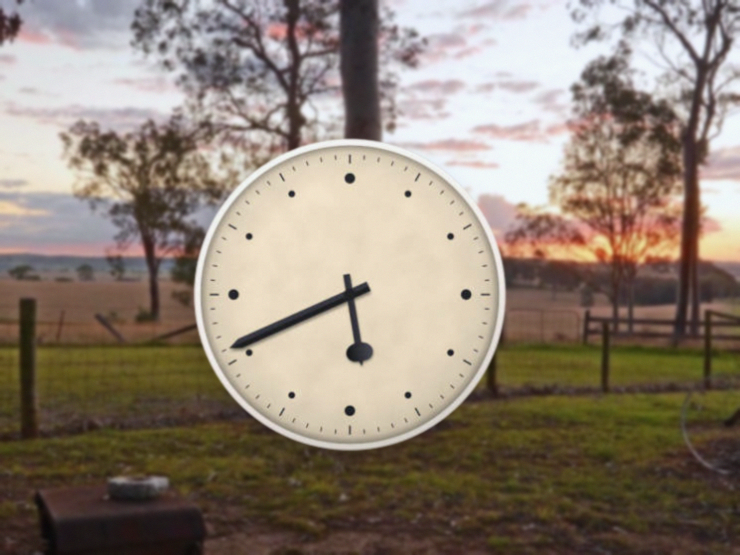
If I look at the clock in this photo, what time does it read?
5:41
